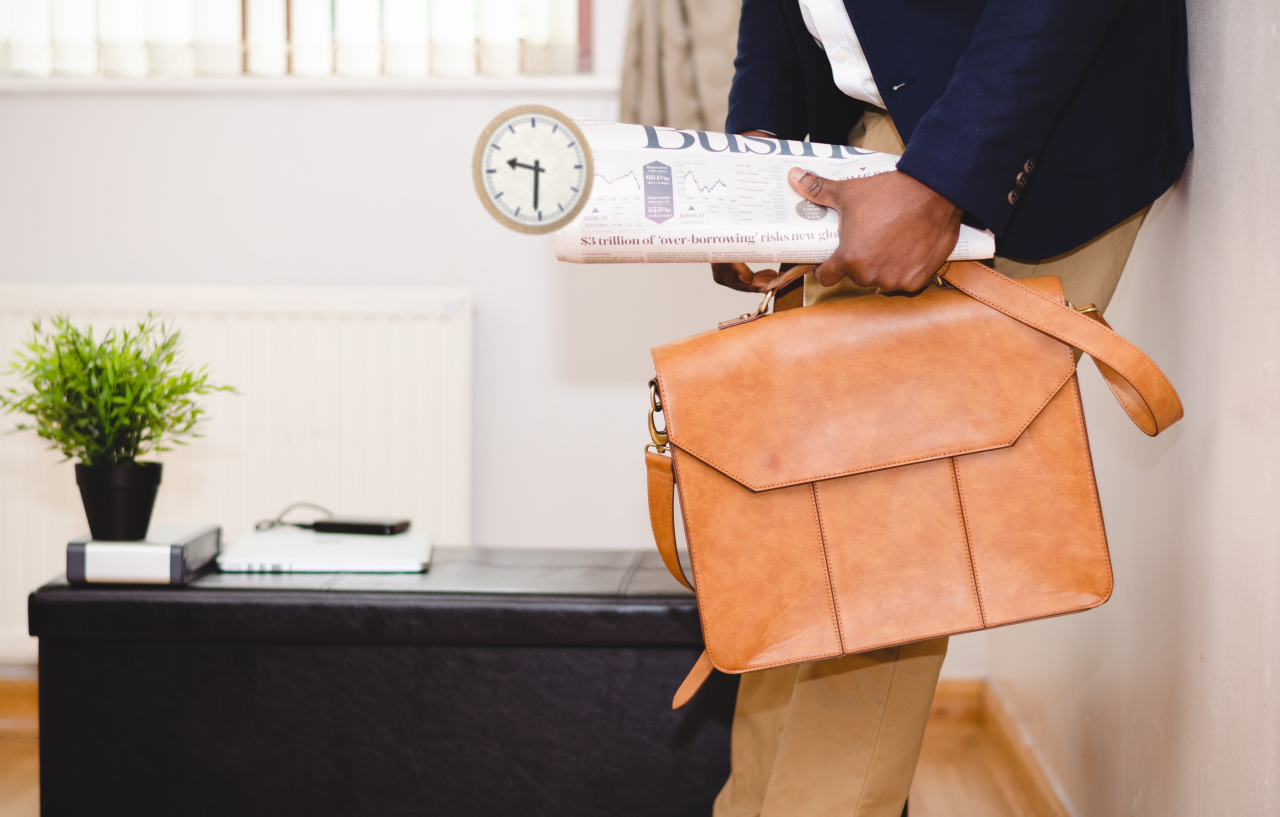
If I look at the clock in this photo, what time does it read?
9:31
